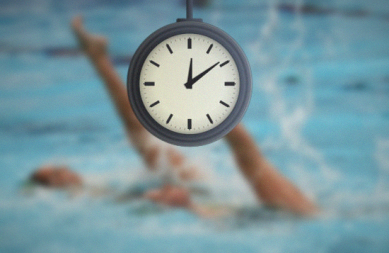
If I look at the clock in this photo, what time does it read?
12:09
